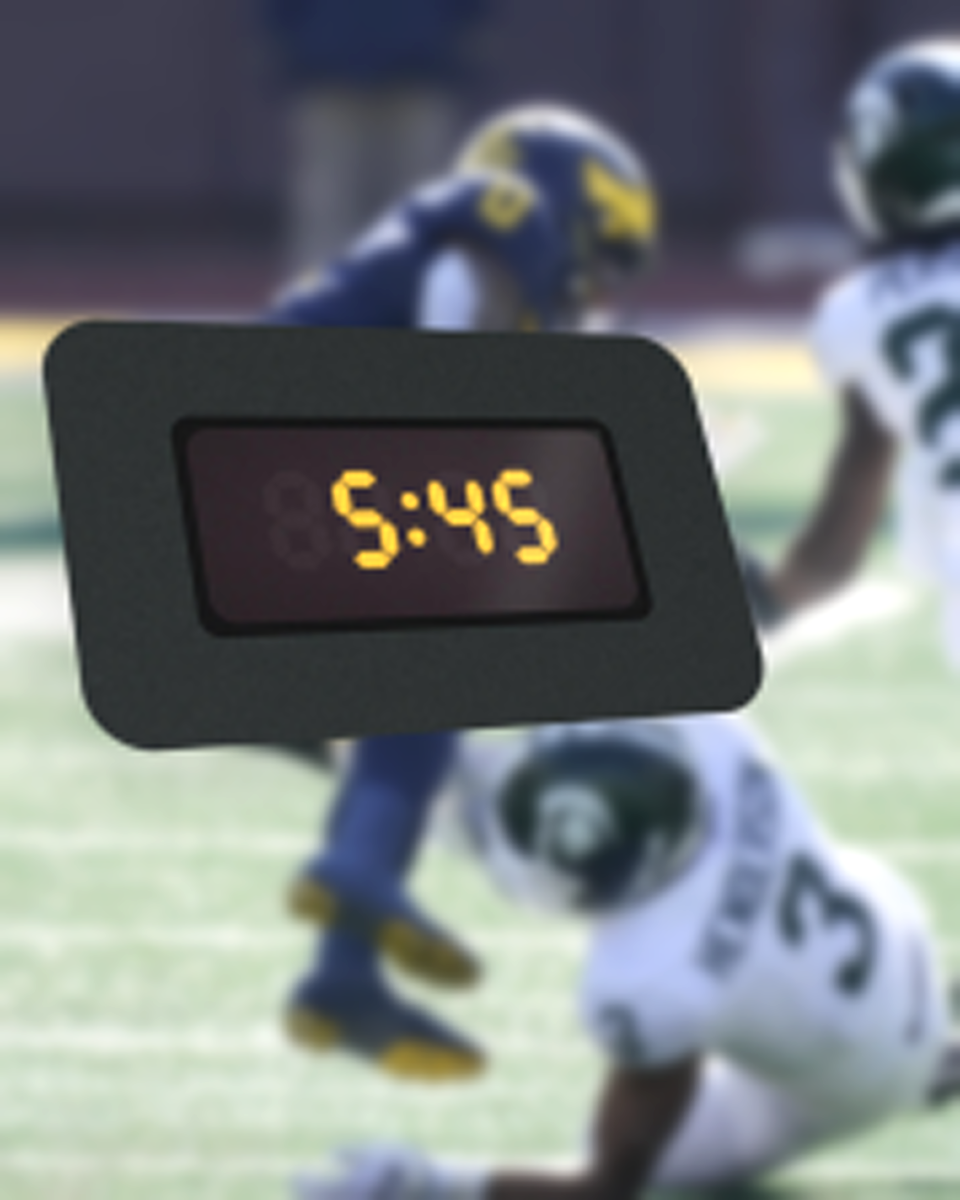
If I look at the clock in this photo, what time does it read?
5:45
